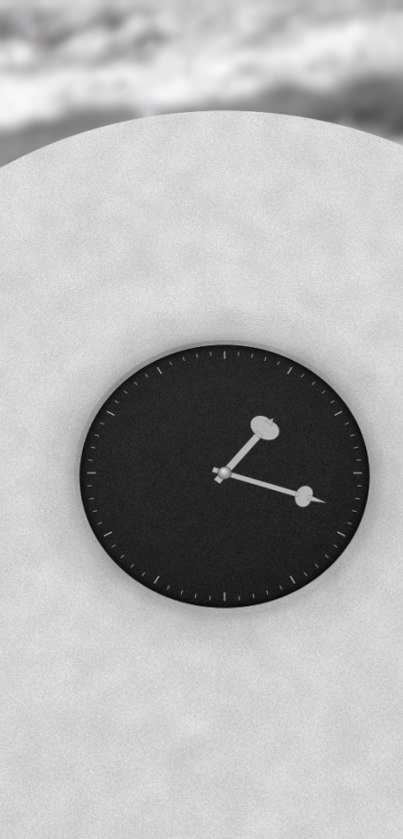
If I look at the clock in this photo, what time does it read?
1:18
